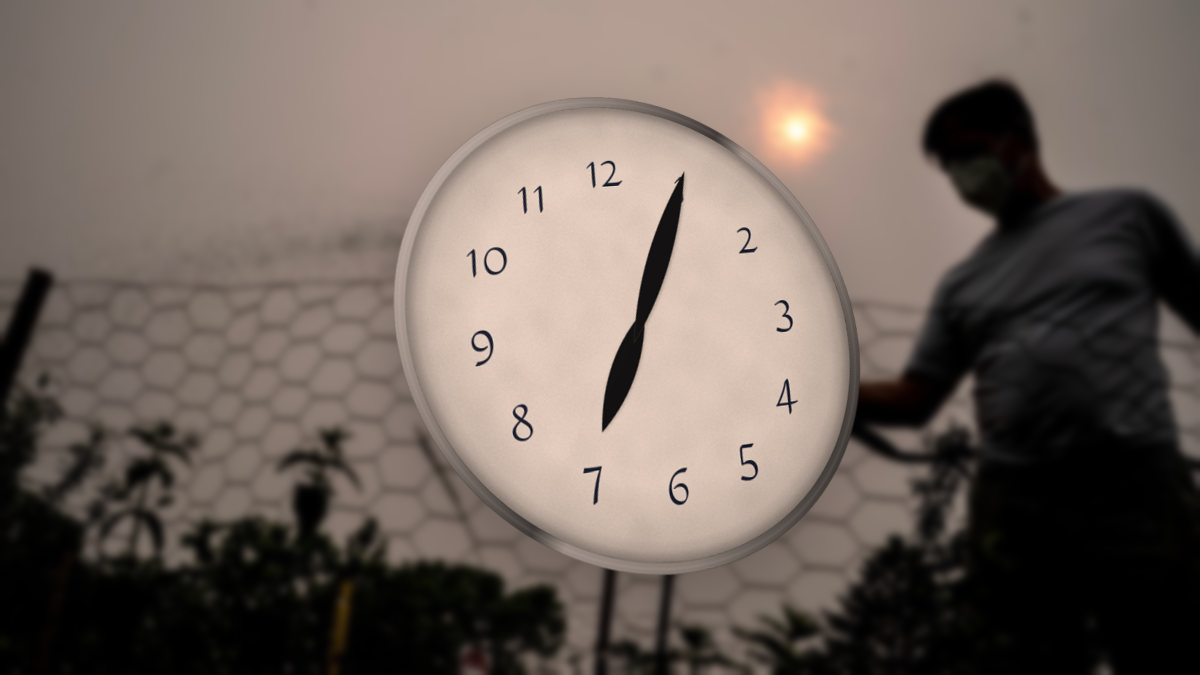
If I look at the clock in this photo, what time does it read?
7:05
